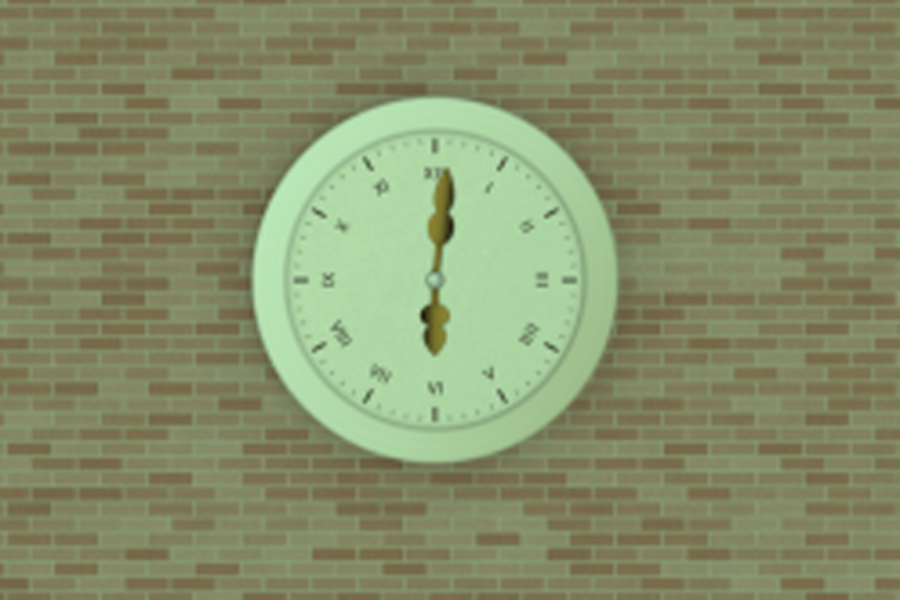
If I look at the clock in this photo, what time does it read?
6:01
